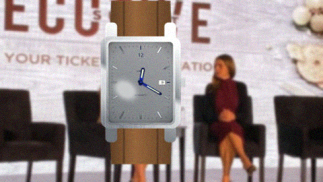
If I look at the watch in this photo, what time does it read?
12:20
